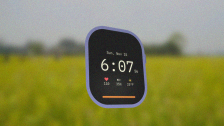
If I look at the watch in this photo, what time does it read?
6:07
